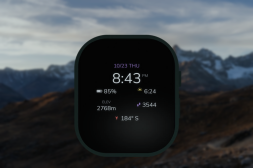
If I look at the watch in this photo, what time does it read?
8:43
